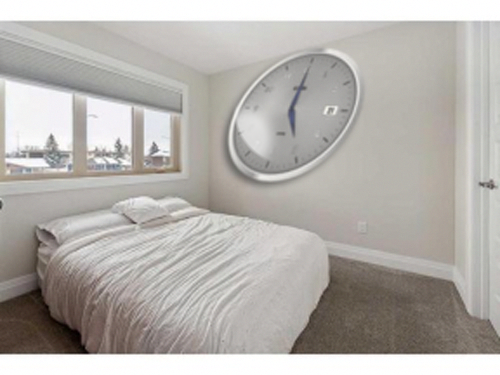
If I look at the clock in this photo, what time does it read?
5:00
